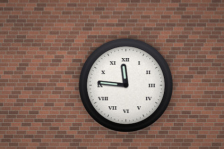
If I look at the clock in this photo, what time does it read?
11:46
